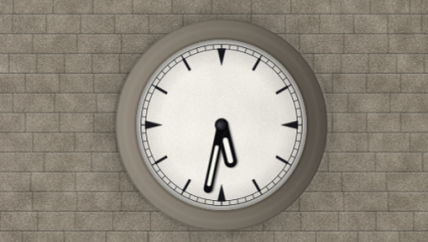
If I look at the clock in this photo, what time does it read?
5:32
